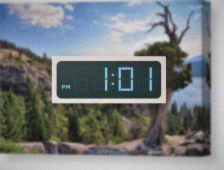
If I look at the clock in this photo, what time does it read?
1:01
